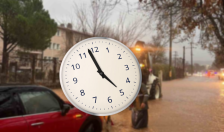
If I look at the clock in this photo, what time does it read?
4:58
